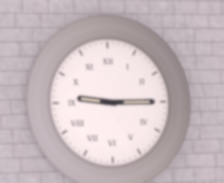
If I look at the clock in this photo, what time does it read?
9:15
